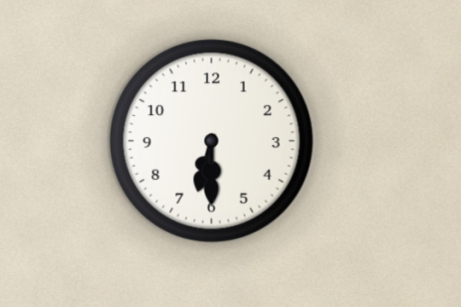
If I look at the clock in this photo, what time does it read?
6:30
